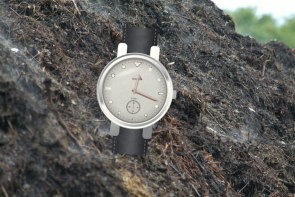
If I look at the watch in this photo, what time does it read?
12:18
